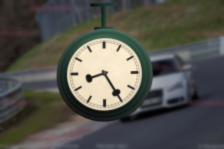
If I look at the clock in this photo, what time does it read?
8:25
